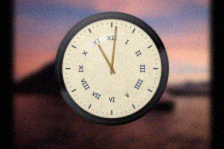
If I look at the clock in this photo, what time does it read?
11:01
